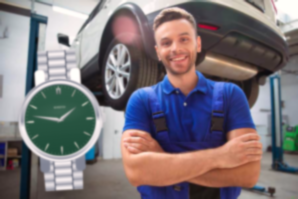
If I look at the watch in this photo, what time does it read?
1:47
